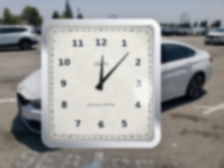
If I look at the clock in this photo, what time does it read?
12:07
